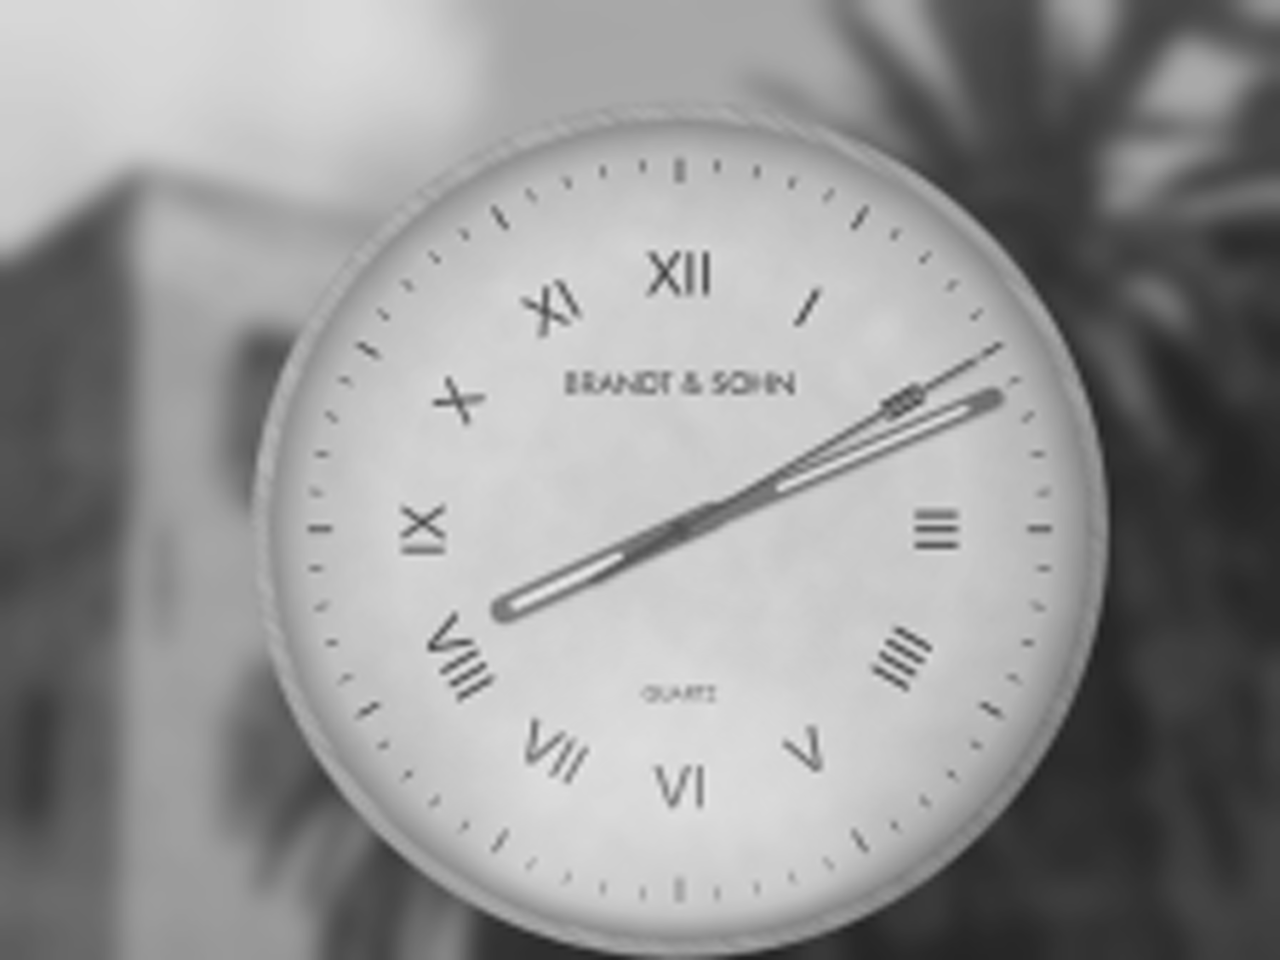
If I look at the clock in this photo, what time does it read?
8:11:10
